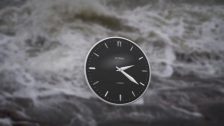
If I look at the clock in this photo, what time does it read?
2:21
